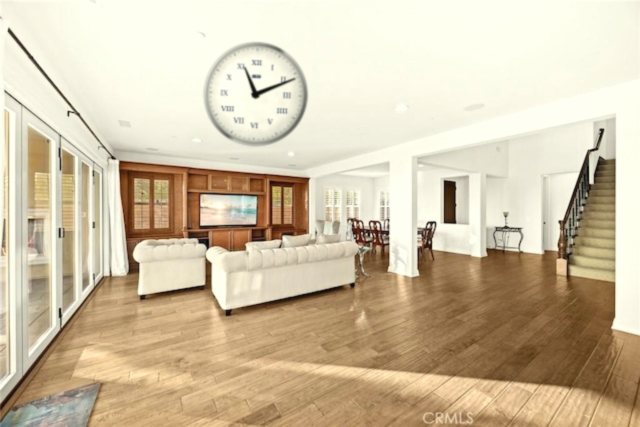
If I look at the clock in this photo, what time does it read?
11:11
